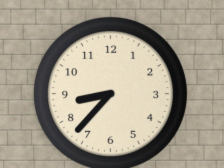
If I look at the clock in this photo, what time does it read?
8:37
